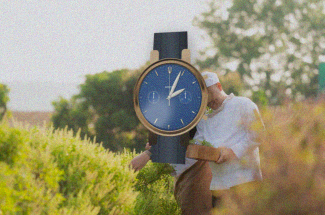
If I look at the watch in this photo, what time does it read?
2:04
